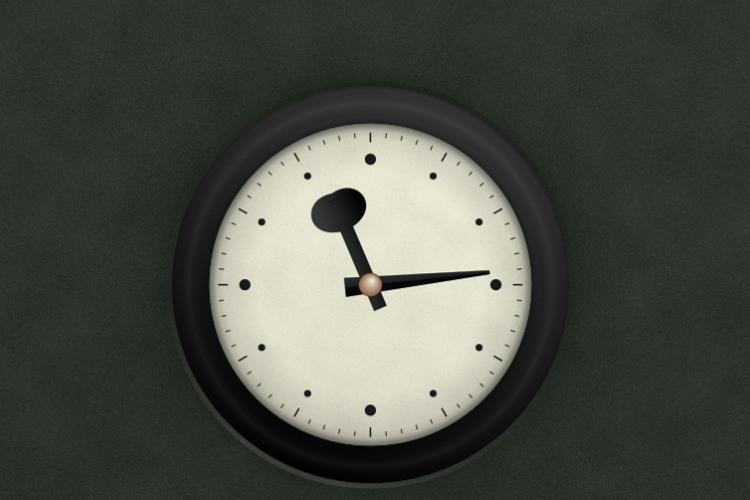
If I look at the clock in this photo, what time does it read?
11:14
